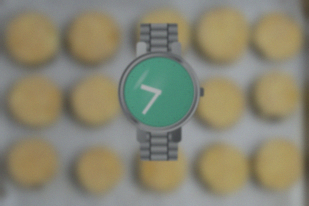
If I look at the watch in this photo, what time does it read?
9:36
